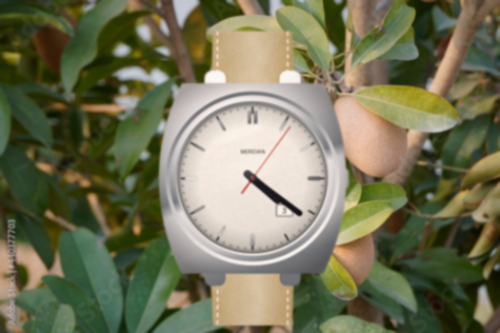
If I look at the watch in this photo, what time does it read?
4:21:06
